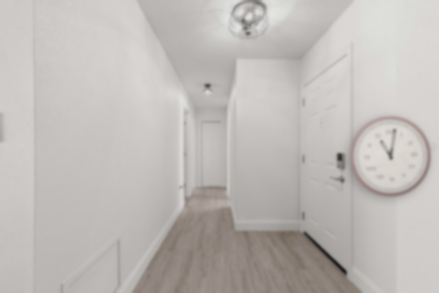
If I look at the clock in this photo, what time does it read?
11:02
